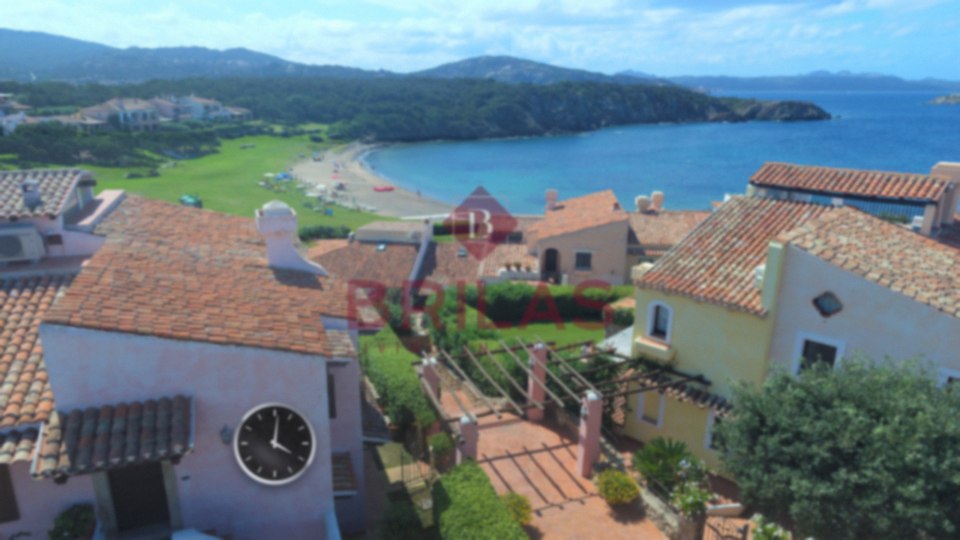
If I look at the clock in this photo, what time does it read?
4:01
